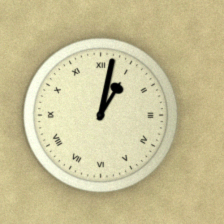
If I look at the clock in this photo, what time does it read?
1:02
